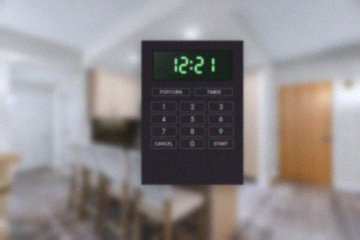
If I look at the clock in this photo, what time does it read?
12:21
